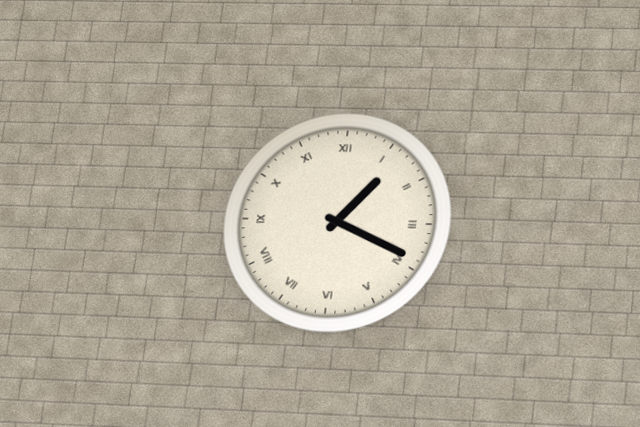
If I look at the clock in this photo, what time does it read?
1:19
